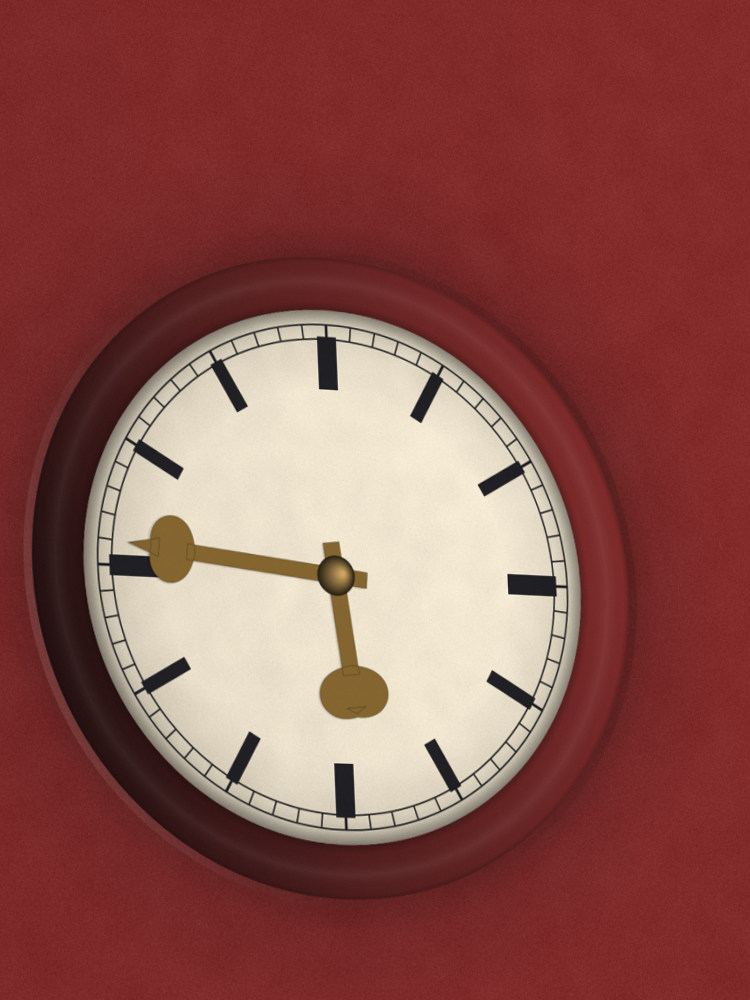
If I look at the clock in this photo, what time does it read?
5:46
